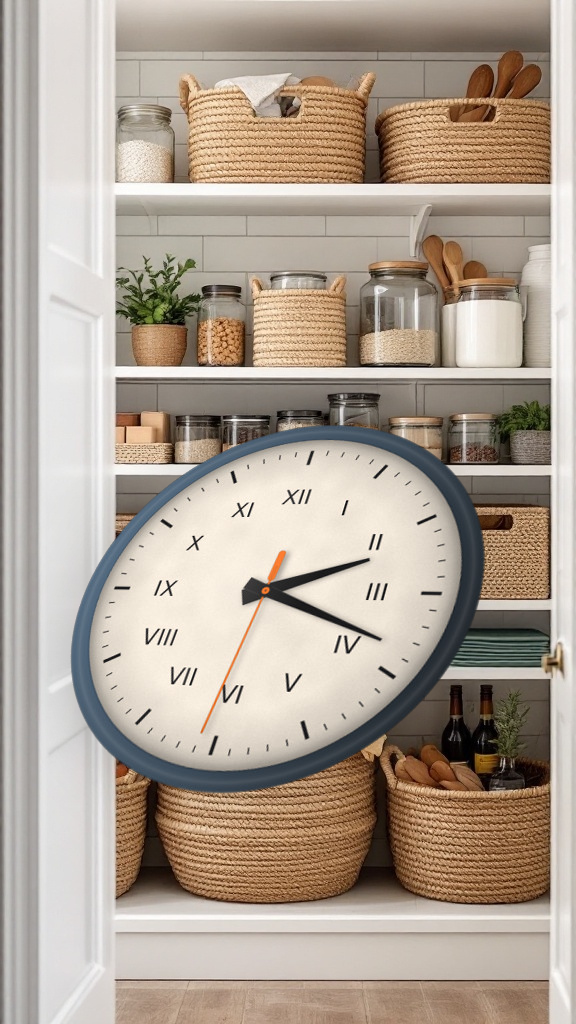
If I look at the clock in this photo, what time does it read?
2:18:31
